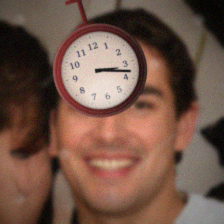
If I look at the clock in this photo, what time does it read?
3:18
